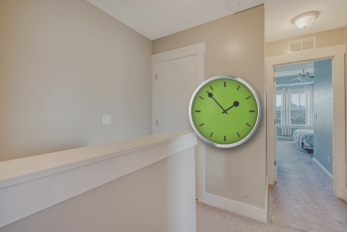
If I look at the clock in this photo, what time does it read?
1:53
